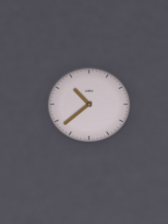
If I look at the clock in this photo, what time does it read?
10:38
